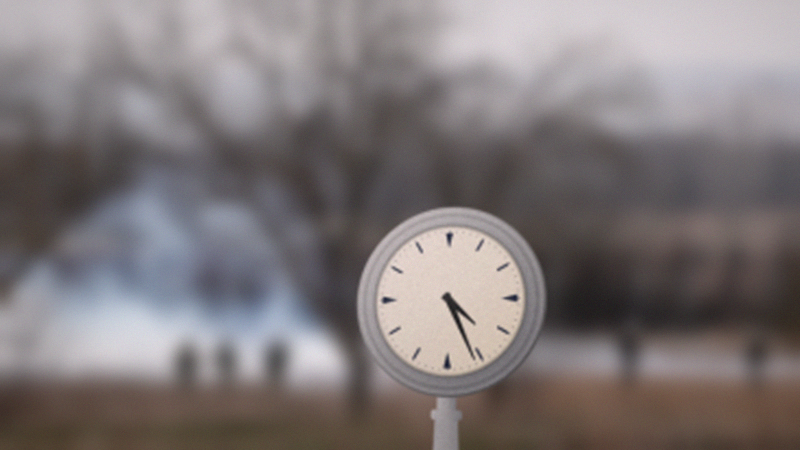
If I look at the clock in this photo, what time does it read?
4:26
